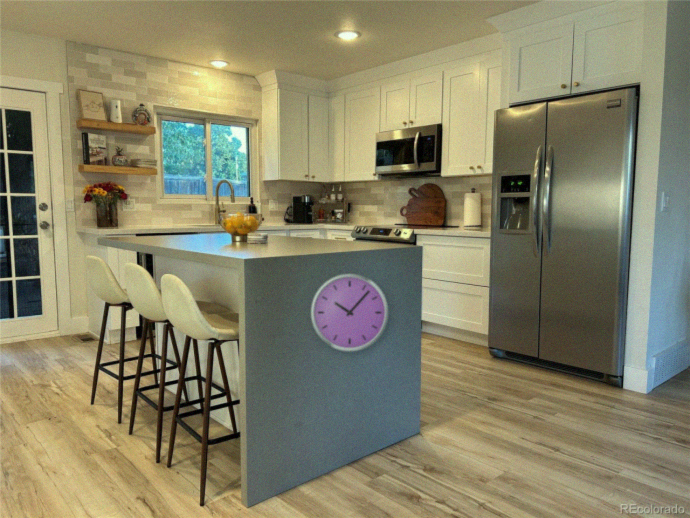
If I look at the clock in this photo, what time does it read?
10:07
